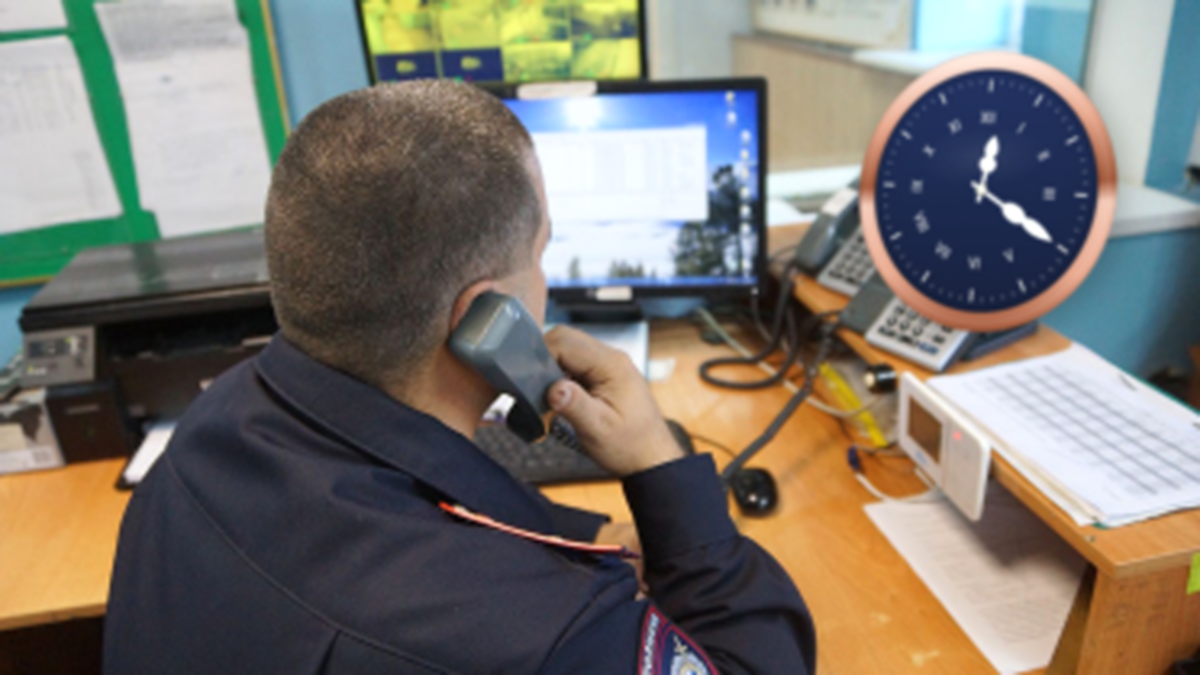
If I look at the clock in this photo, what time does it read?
12:20
